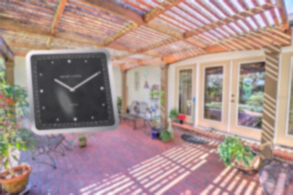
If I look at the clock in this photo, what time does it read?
10:10
